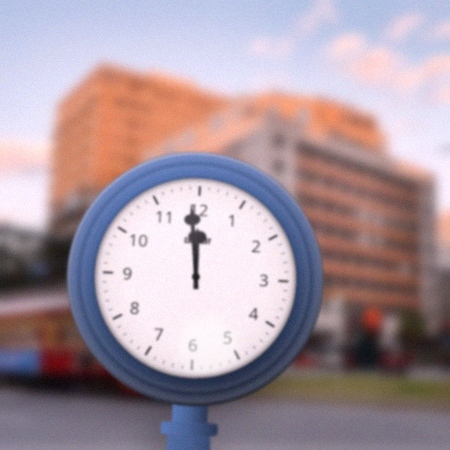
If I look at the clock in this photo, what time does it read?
11:59
